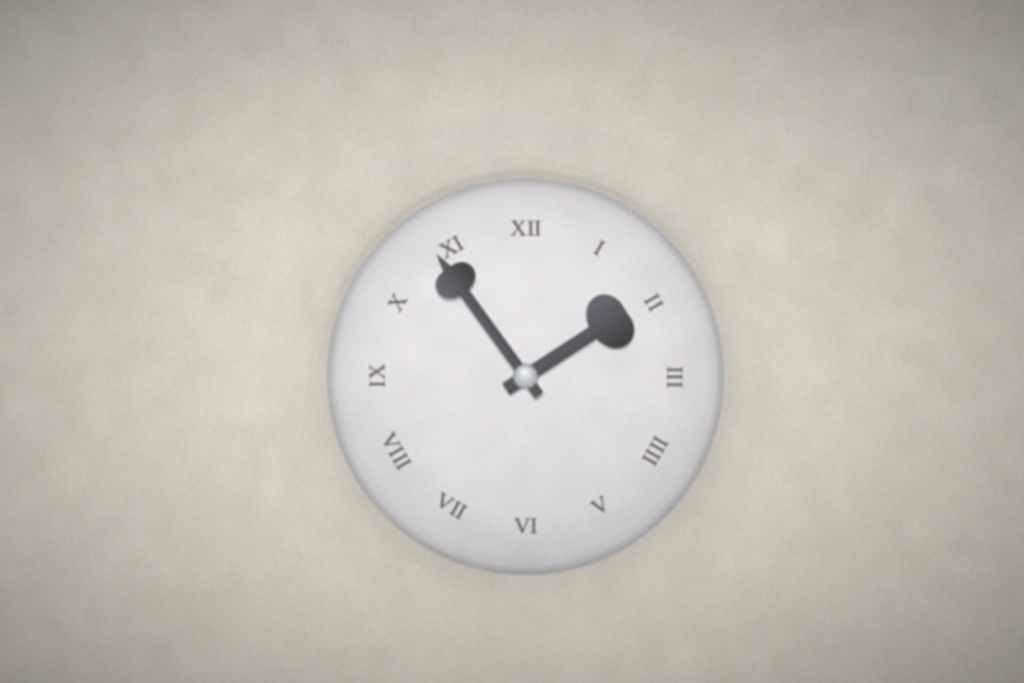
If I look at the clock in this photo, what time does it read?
1:54
